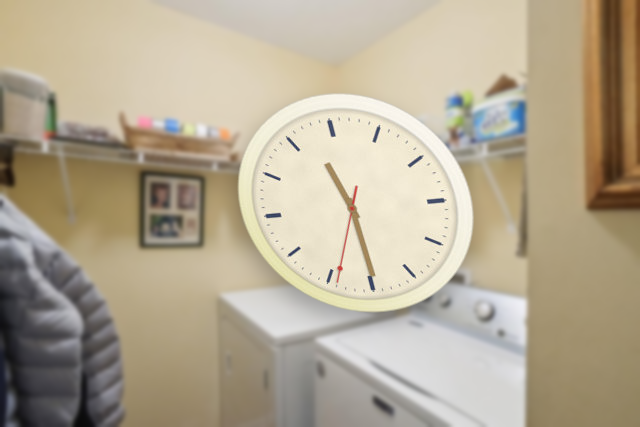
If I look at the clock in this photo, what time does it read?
11:29:34
